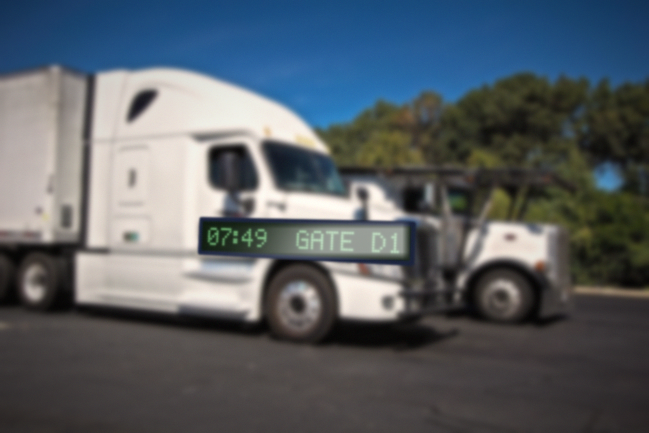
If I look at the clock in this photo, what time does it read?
7:49
